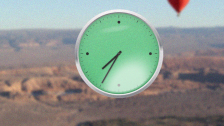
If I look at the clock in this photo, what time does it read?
7:35
